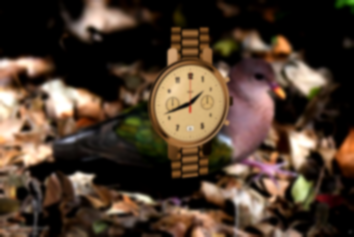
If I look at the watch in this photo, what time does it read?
1:42
